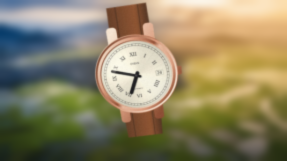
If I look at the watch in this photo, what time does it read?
6:48
